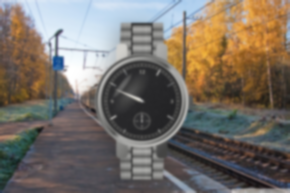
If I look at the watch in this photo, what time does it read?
9:49
